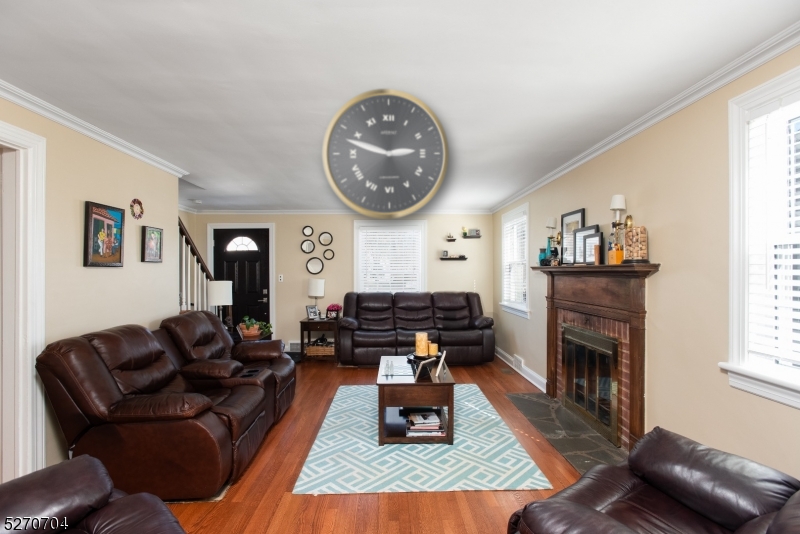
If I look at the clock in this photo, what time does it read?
2:48
